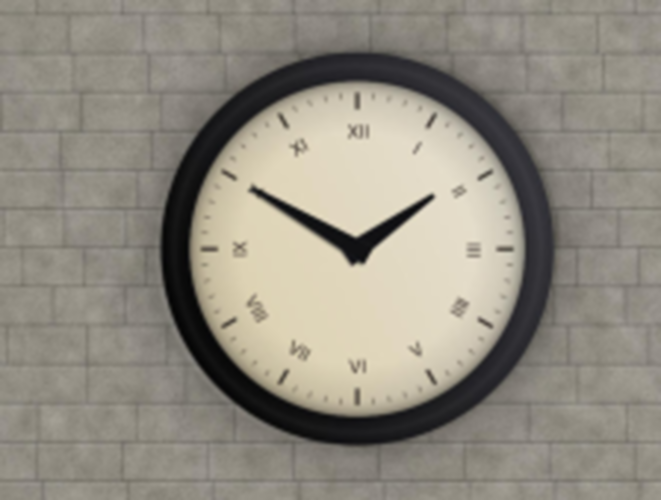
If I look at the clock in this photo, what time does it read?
1:50
